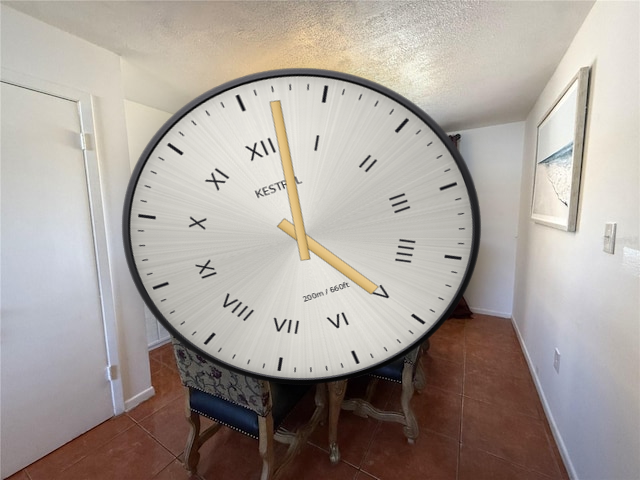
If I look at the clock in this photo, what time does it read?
5:02
